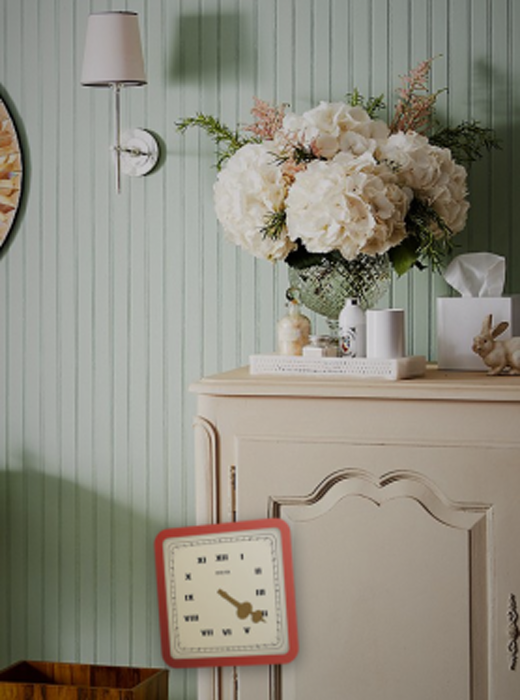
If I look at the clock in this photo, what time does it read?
4:21
